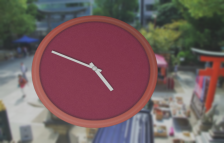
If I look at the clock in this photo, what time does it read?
4:49
